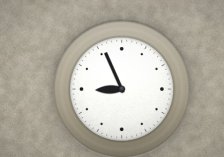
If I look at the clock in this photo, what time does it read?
8:56
